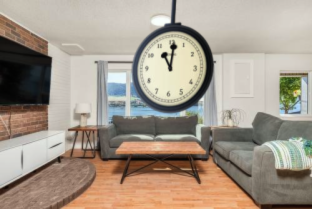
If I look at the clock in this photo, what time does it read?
11:01
